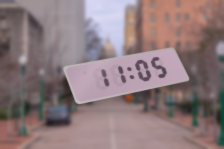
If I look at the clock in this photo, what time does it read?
11:05
